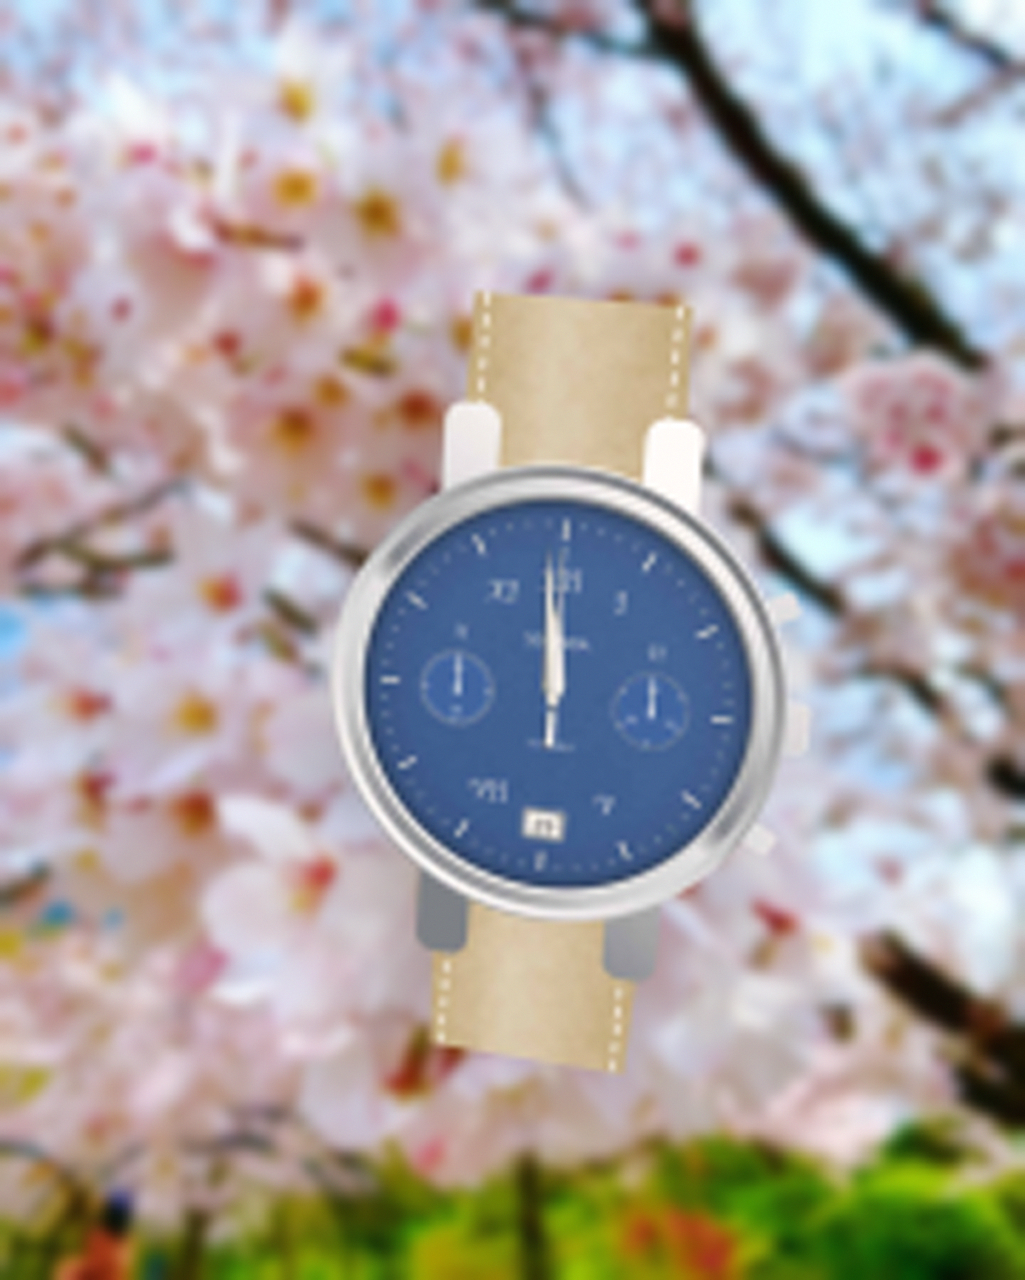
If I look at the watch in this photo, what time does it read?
11:59
